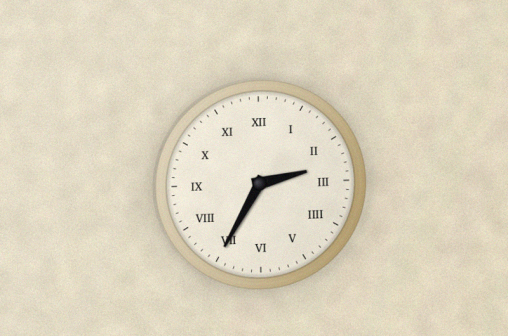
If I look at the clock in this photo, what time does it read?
2:35
